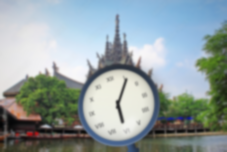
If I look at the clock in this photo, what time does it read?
6:06
